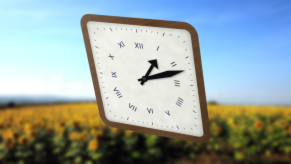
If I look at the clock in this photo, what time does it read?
1:12
